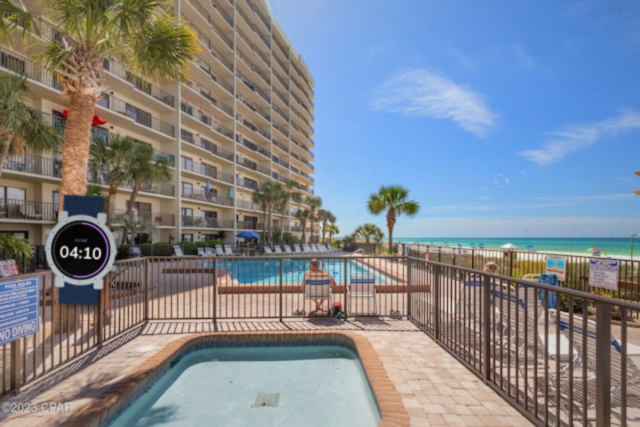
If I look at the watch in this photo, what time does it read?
4:10
